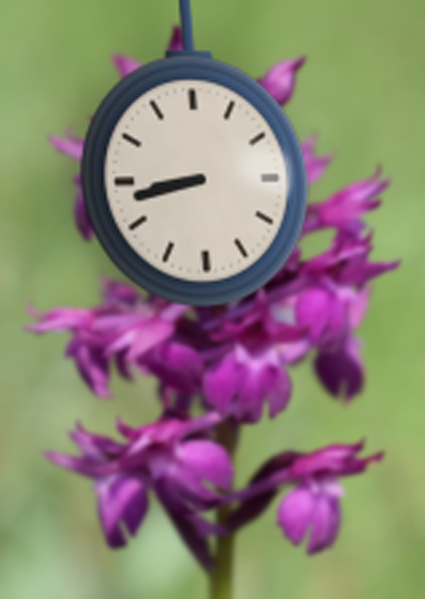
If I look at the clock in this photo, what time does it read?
8:43
